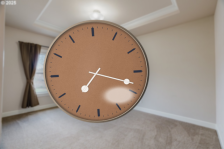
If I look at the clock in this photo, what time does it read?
7:18
